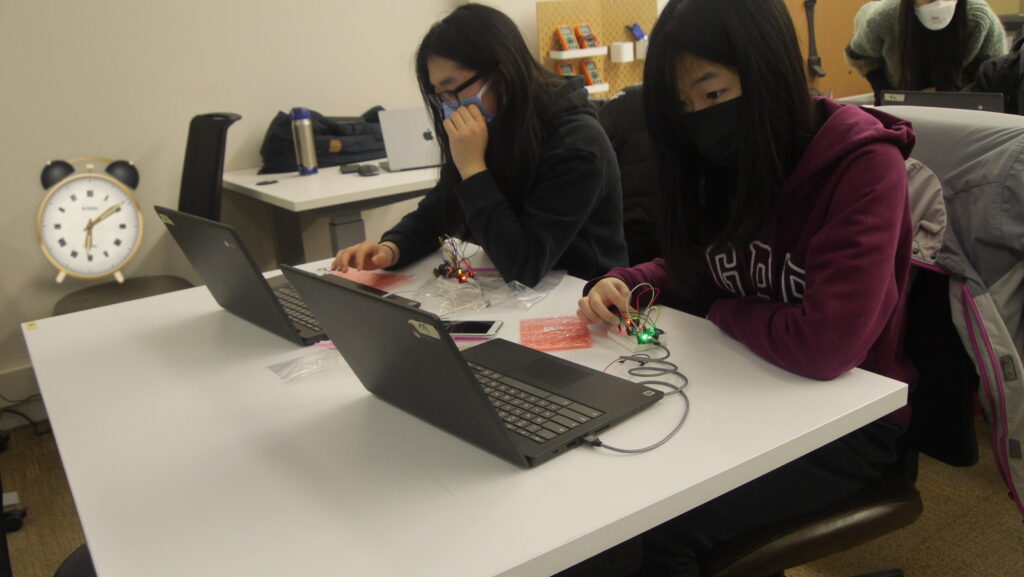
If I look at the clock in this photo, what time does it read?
6:09
